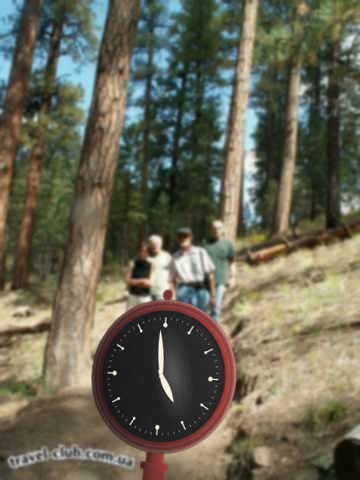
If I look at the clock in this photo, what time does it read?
4:59
